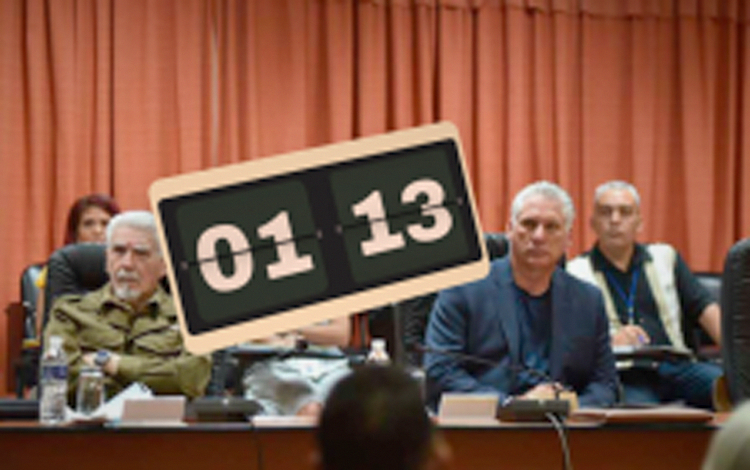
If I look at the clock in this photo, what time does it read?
1:13
